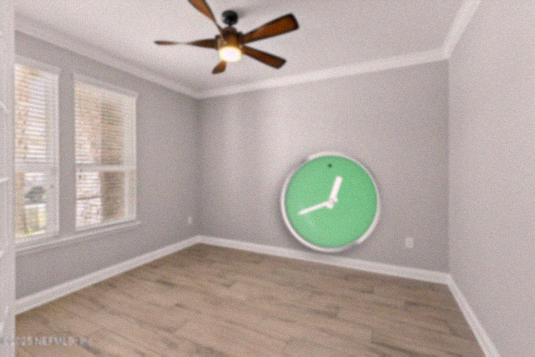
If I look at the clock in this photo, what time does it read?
12:42
